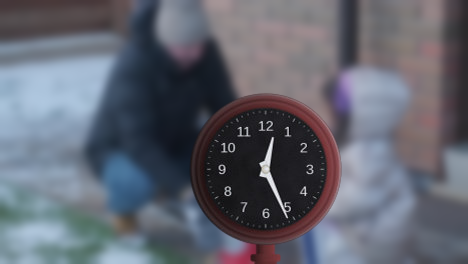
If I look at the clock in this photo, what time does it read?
12:26
